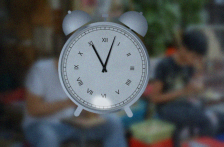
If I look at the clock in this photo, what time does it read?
11:03
